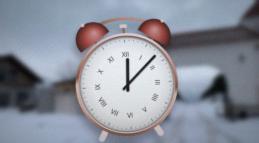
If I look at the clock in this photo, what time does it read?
12:08
